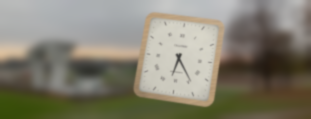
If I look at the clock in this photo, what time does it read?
6:24
